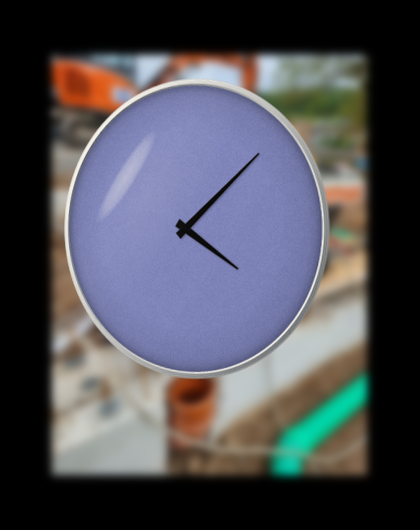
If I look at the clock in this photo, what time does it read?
4:08
